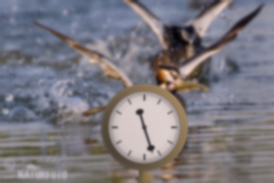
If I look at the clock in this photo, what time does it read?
11:27
